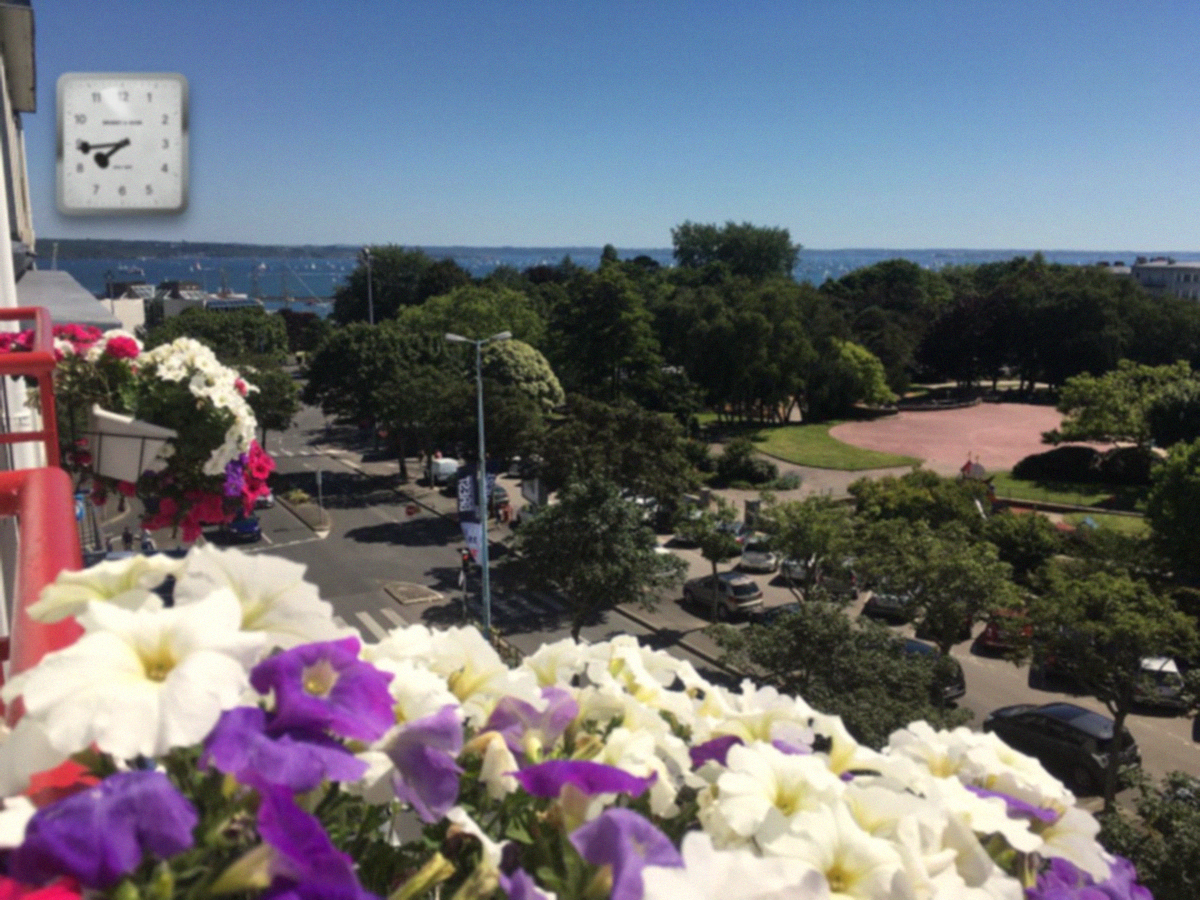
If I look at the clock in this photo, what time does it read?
7:44
